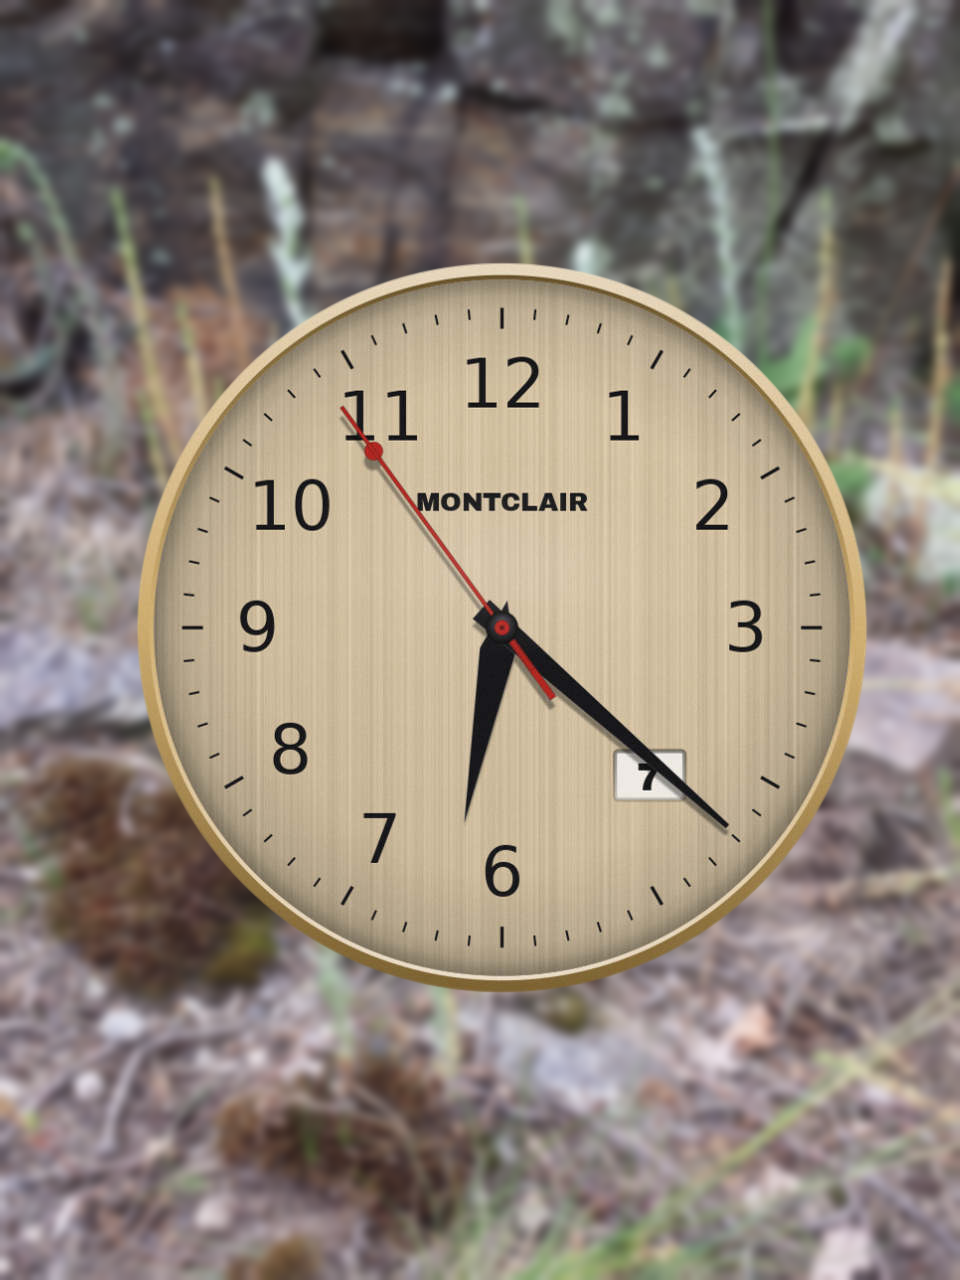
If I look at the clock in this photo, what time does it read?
6:21:54
